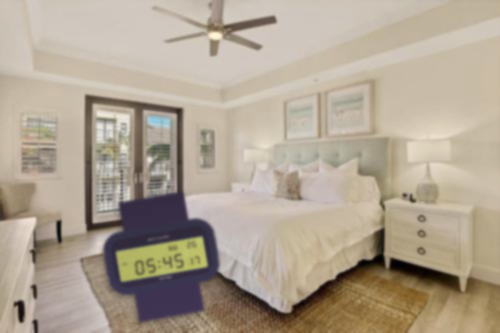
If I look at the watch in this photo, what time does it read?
5:45
